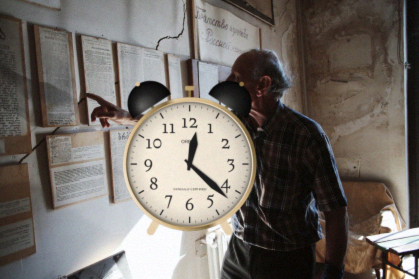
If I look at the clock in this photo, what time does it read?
12:22
